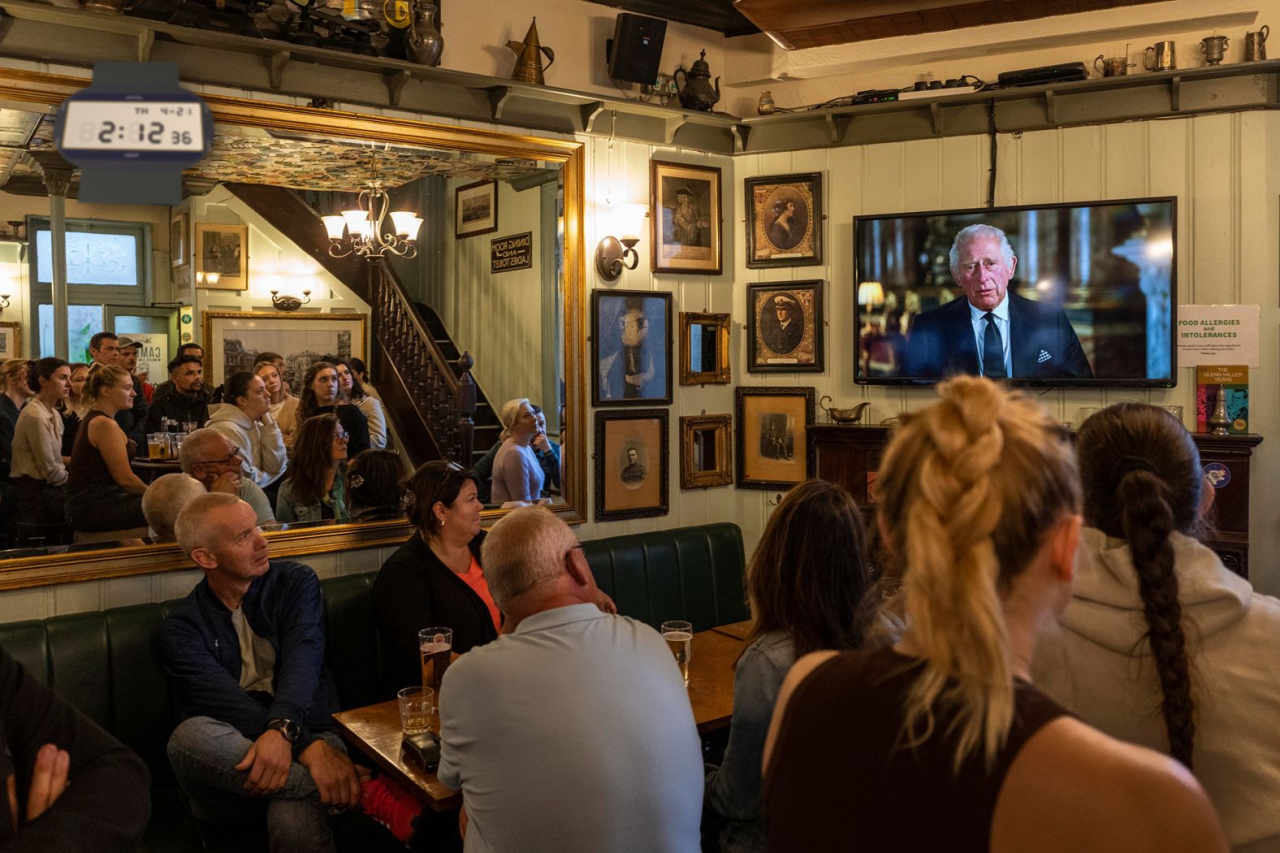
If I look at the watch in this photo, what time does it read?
2:12:36
